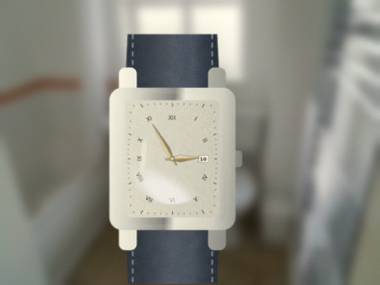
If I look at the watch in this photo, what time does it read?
2:55
